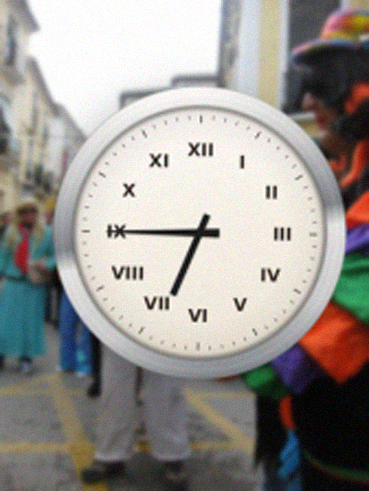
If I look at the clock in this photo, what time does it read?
6:45
